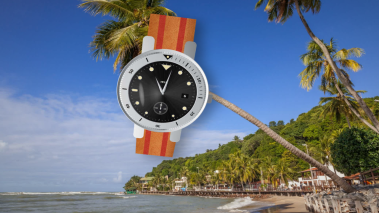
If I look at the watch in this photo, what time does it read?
11:02
